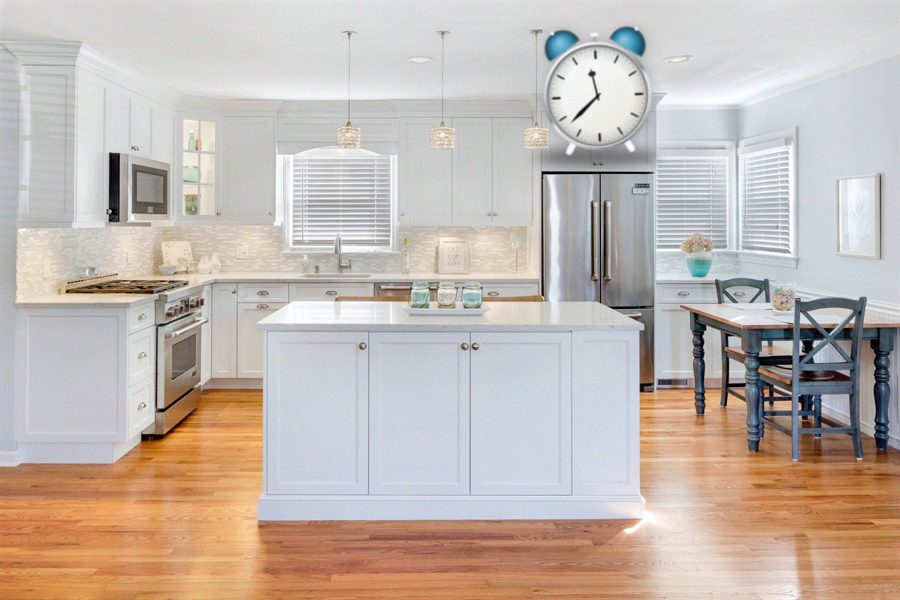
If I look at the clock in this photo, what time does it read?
11:38
